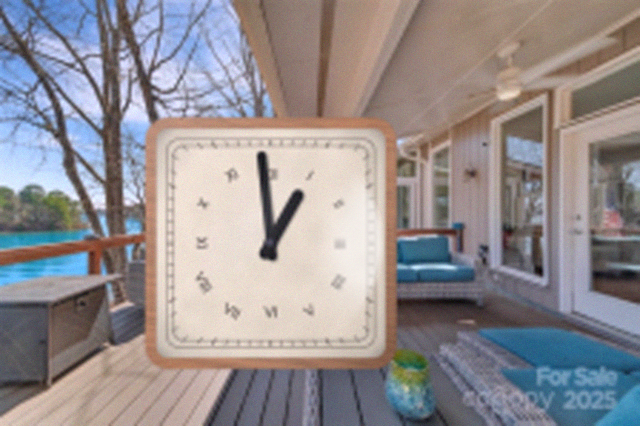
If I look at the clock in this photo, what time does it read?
12:59
